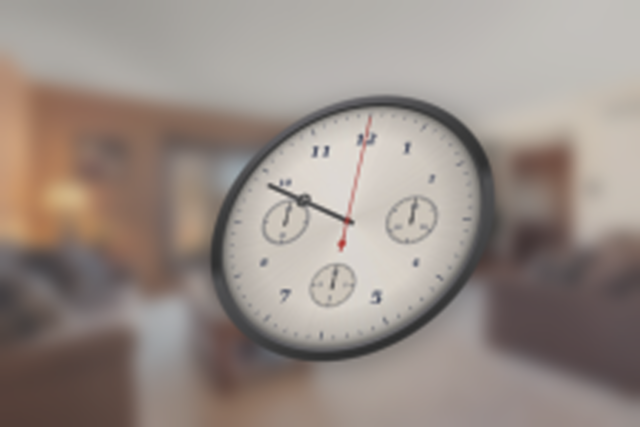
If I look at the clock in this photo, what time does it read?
9:49
